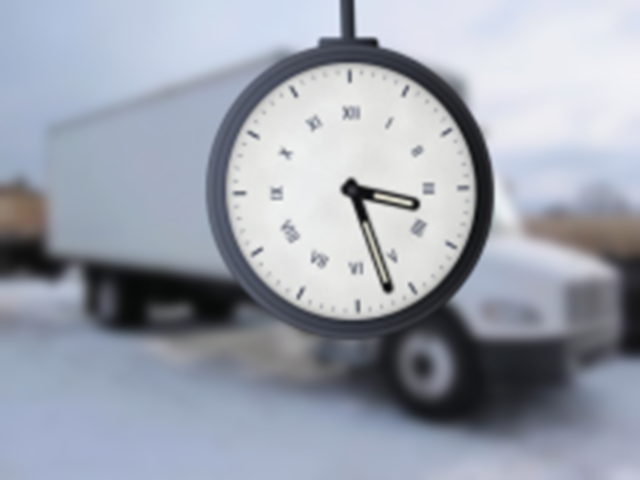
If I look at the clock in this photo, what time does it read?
3:27
